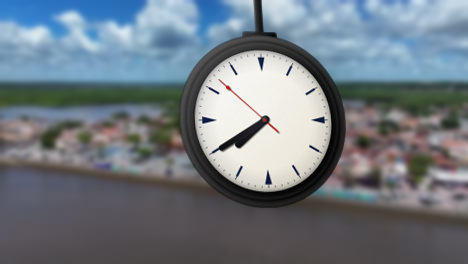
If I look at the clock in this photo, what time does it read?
7:39:52
